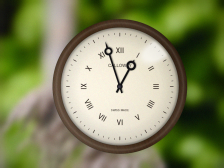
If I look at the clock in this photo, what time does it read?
12:57
